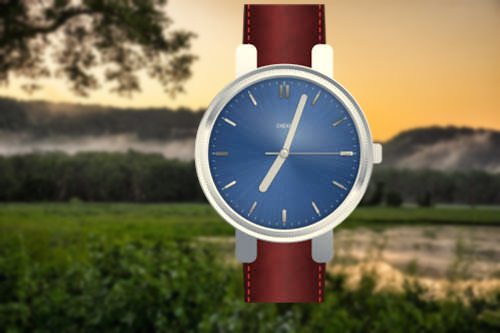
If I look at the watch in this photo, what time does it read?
7:03:15
